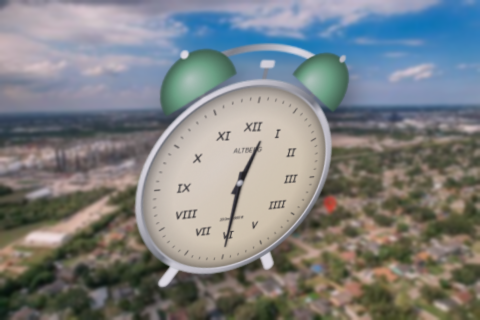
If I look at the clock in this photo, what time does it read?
12:30
